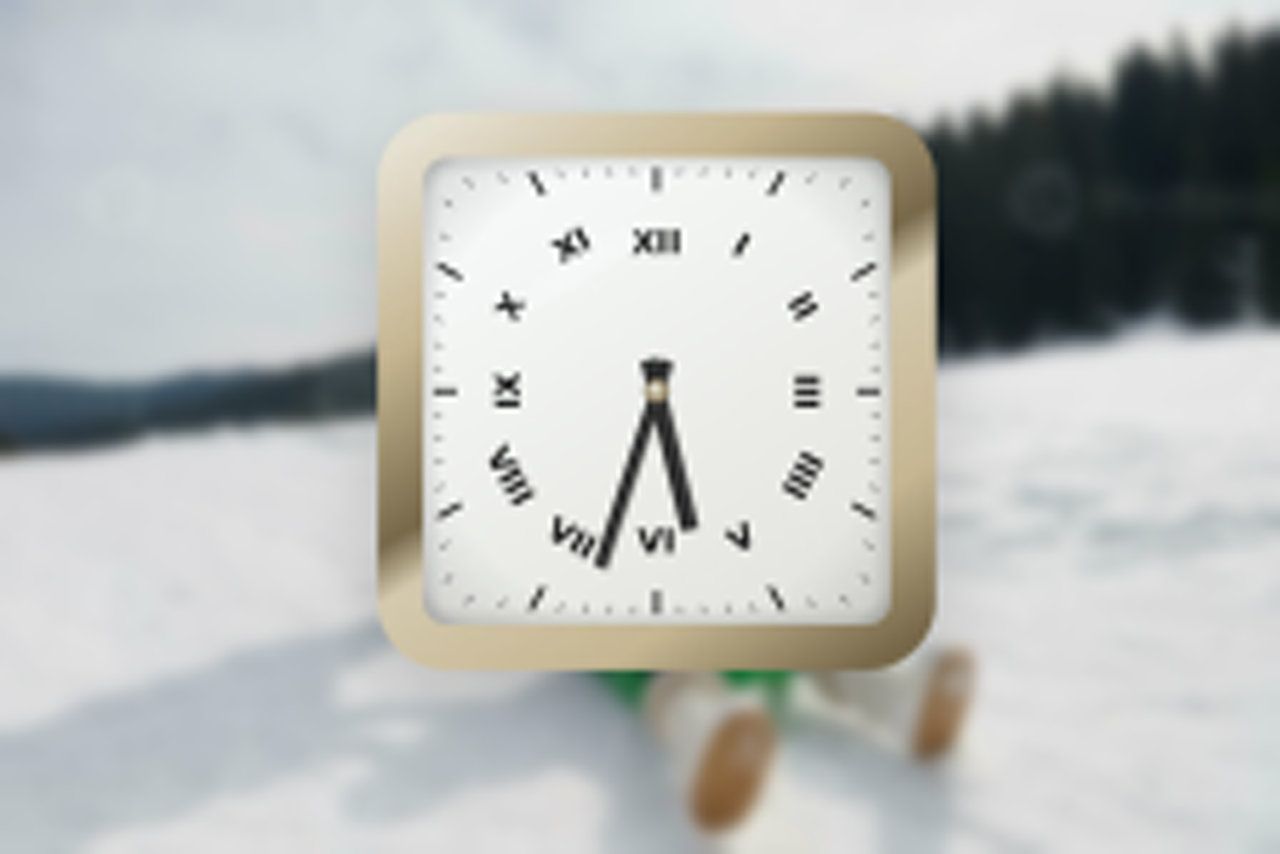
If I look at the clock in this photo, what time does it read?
5:33
